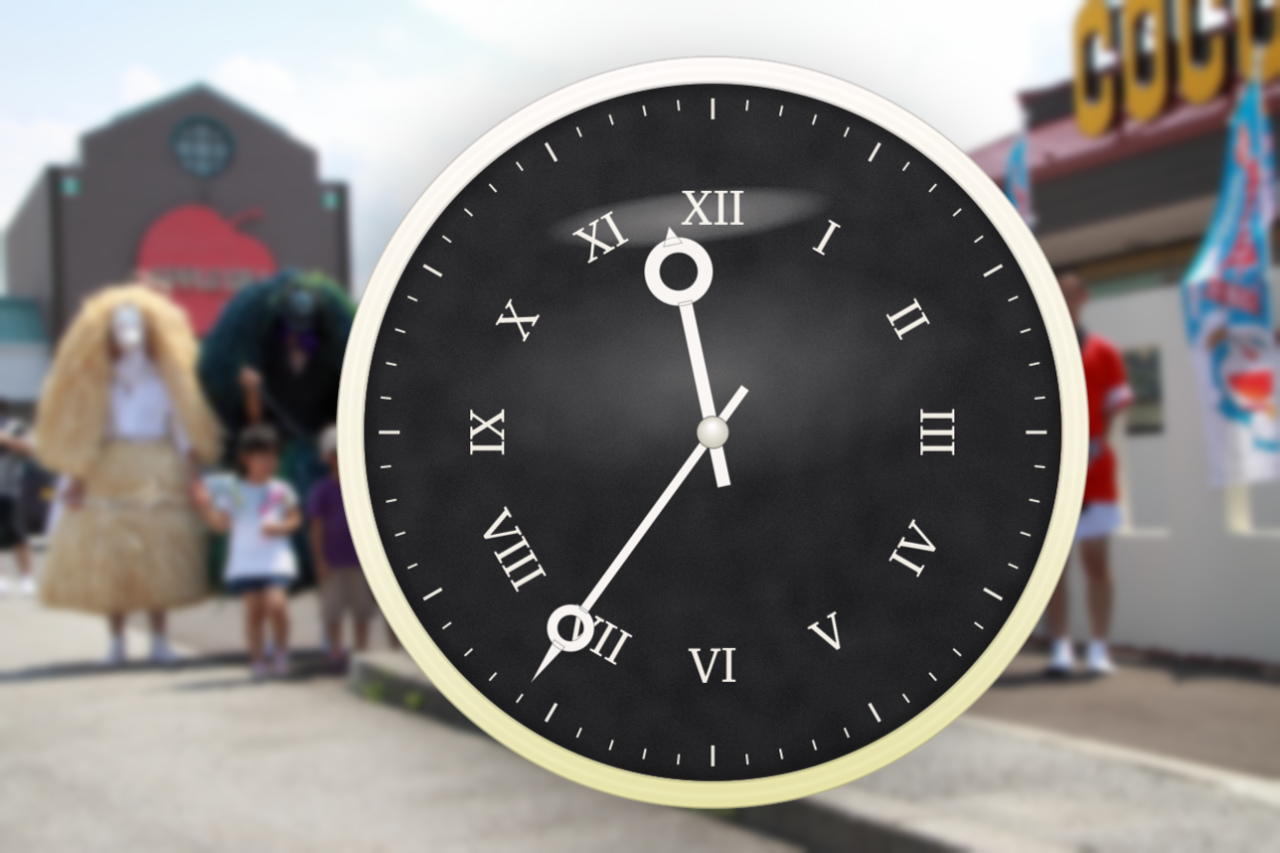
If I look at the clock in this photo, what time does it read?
11:36
